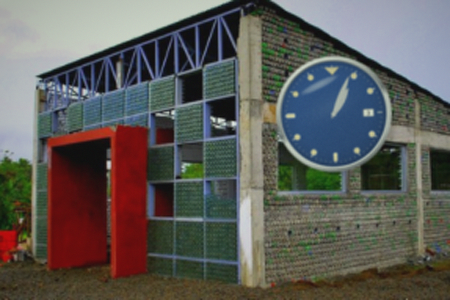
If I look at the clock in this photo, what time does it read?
1:04
